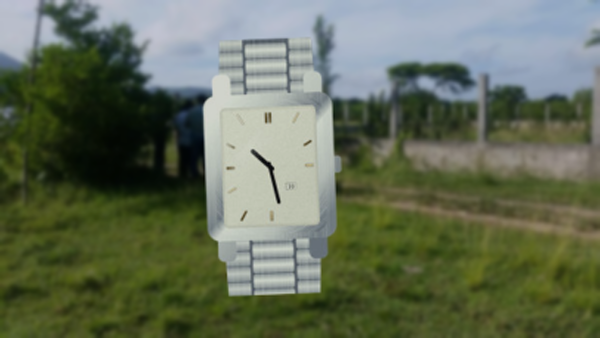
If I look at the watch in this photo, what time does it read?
10:28
